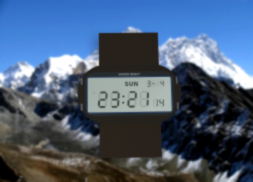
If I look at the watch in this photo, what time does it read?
23:21
